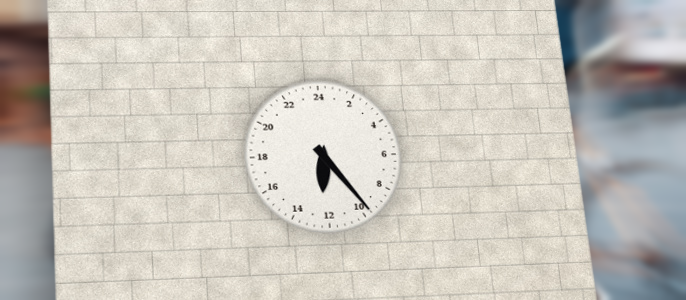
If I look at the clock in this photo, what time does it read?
12:24
